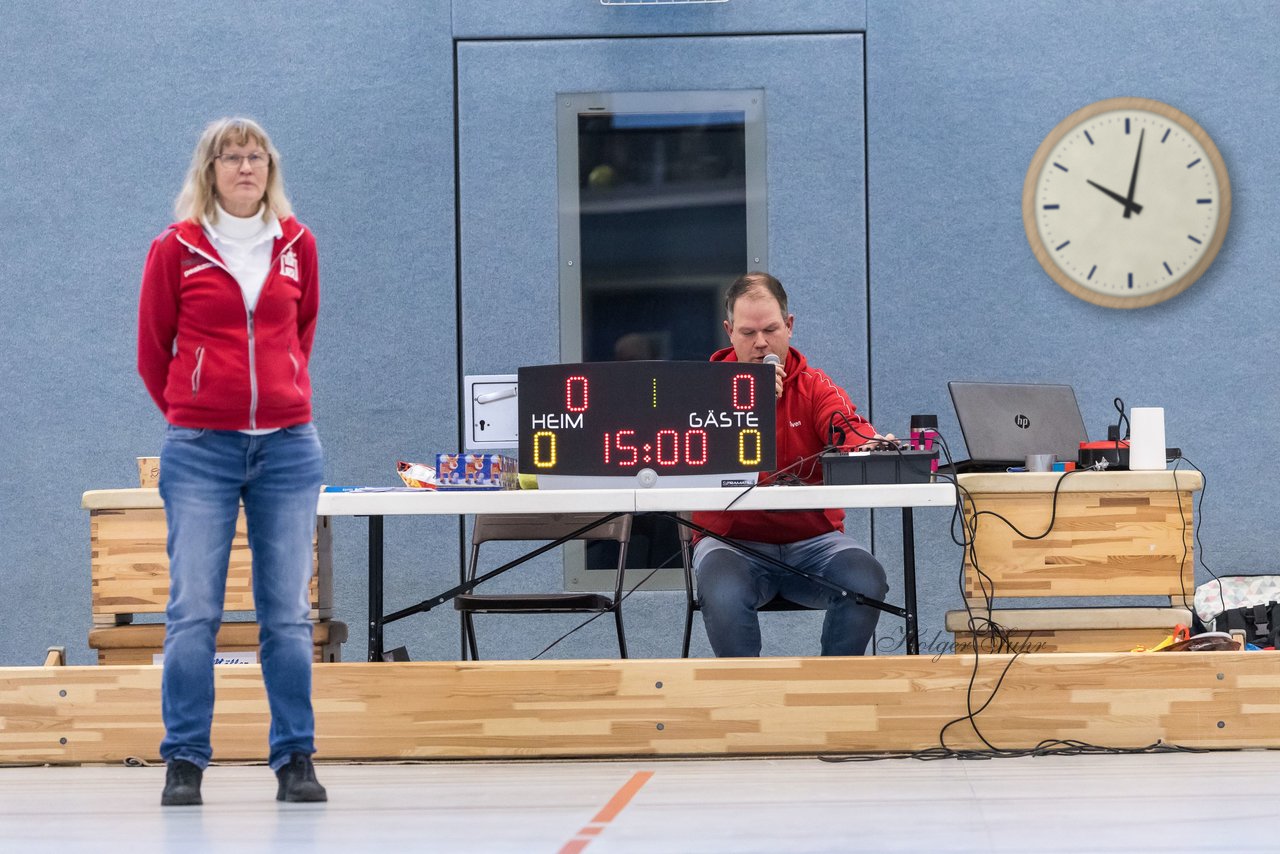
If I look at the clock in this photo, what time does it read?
10:02
